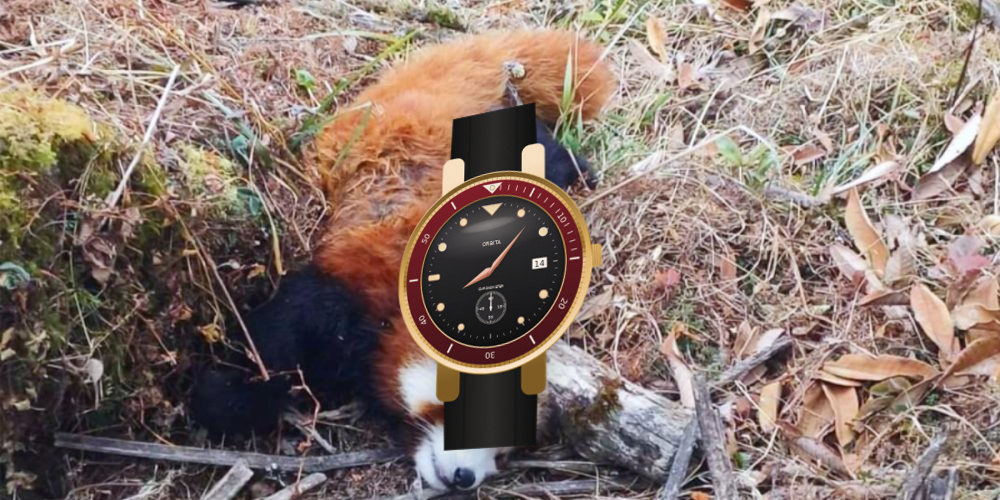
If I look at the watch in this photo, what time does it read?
8:07
